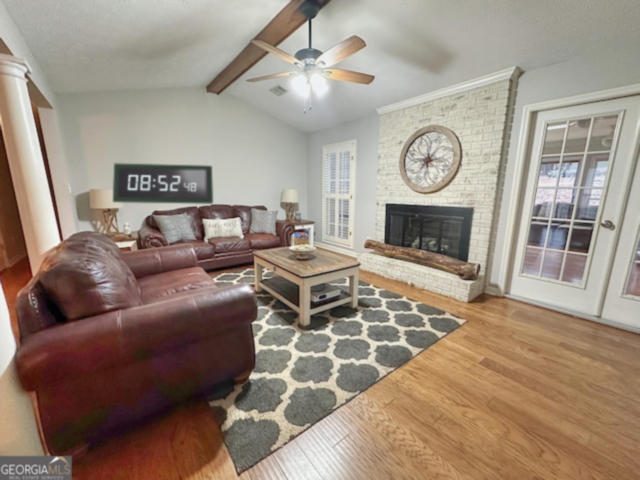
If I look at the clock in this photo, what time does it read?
8:52
